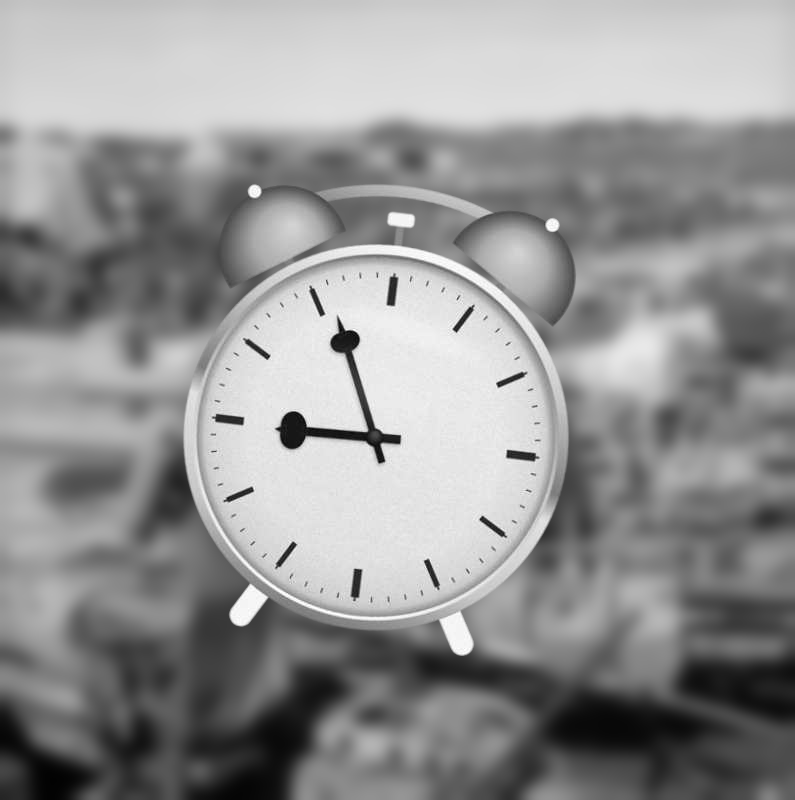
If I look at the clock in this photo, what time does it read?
8:56
